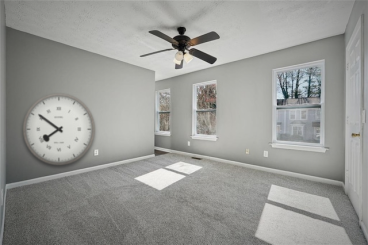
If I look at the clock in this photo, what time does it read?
7:51
